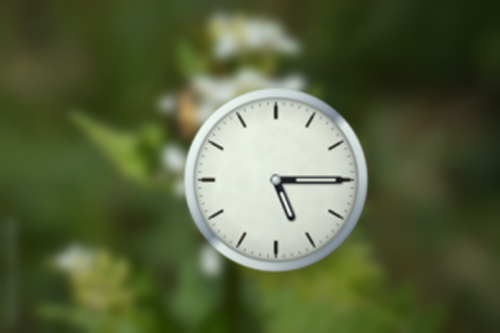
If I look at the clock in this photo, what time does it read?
5:15
